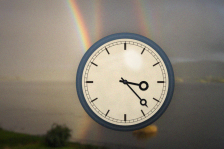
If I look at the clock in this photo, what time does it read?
3:23
